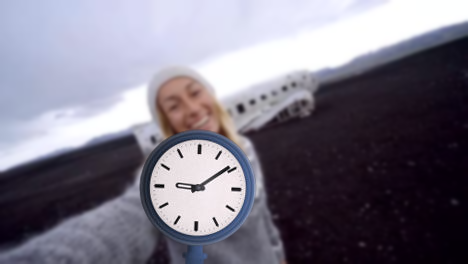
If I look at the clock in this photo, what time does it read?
9:09
